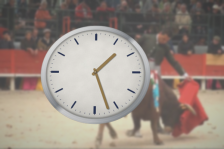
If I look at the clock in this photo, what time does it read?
1:27
